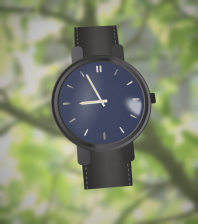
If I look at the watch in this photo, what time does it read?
8:56
